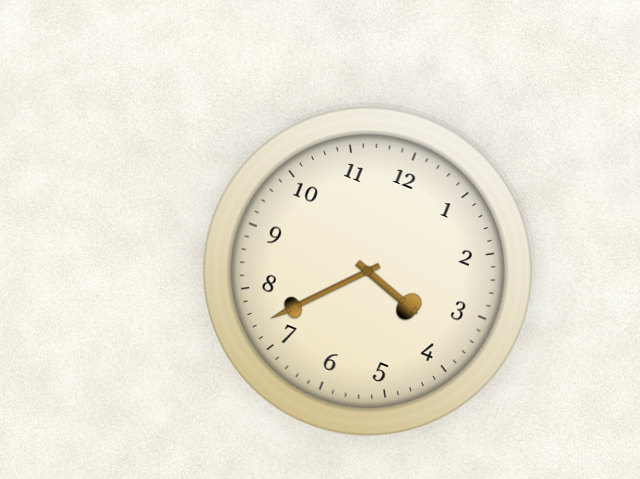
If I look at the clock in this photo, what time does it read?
3:37
